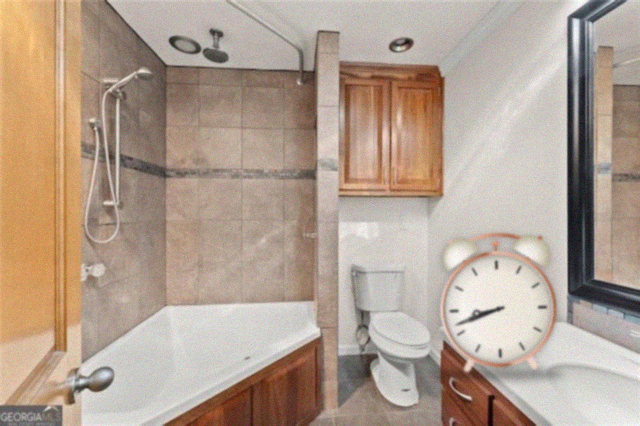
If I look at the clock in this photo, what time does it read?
8:42
